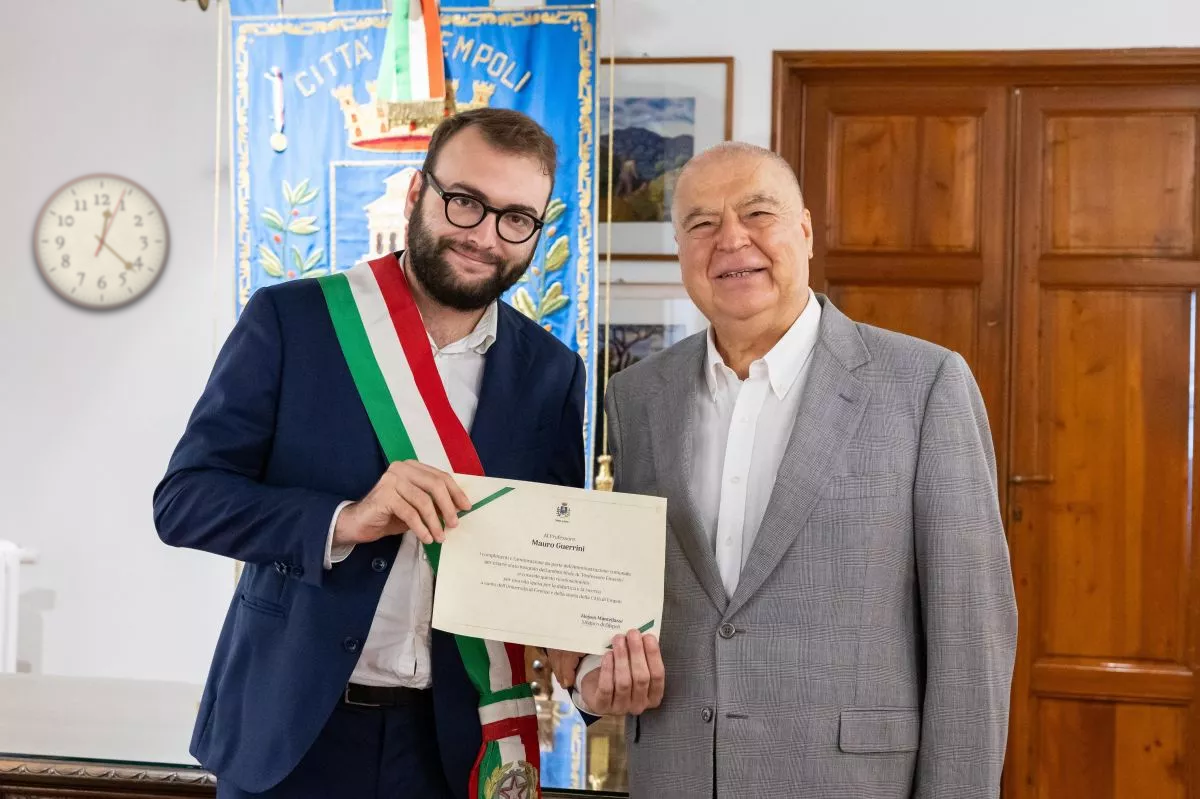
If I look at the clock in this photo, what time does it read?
12:22:04
